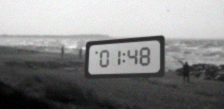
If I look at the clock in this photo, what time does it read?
1:48
